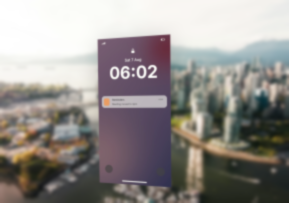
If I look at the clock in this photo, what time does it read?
6:02
